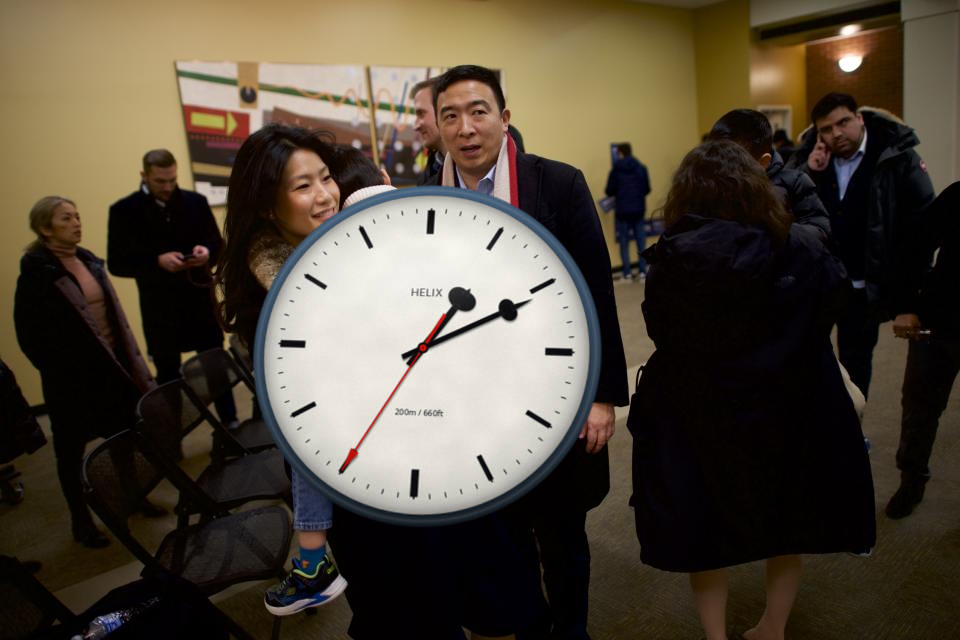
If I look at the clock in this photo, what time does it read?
1:10:35
